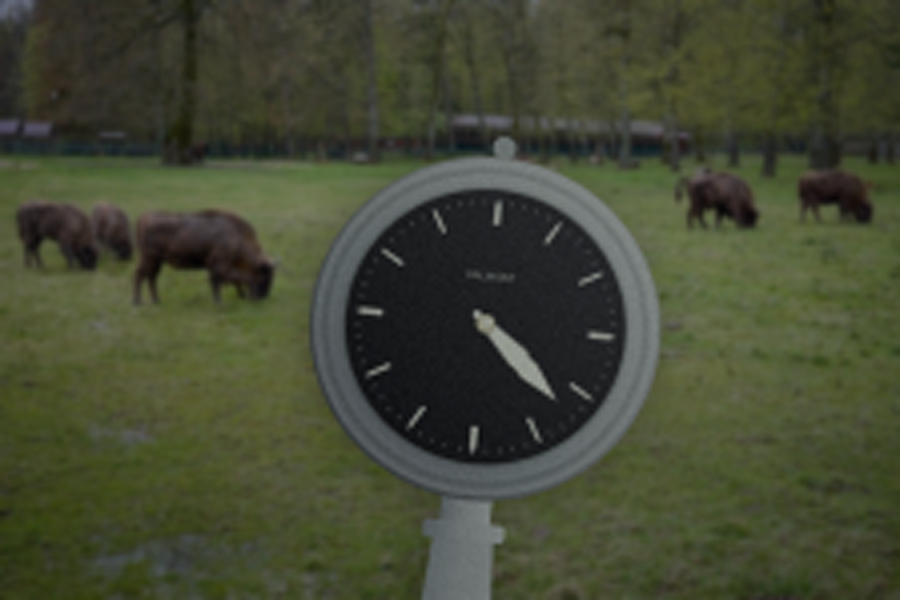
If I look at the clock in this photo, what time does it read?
4:22
